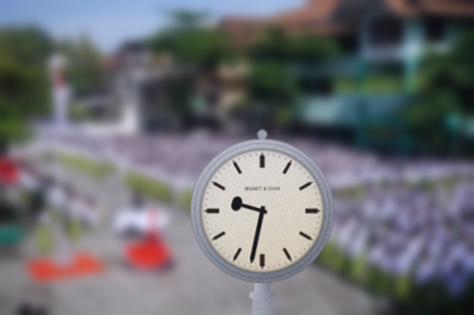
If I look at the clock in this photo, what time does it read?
9:32
